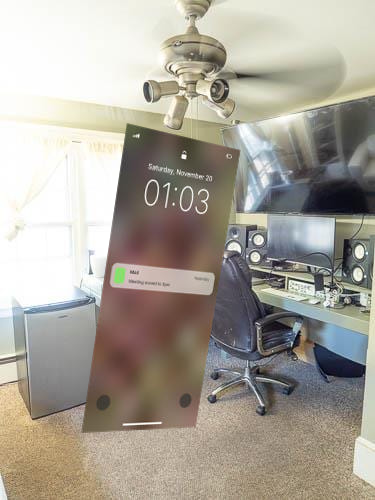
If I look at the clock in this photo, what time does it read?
1:03
